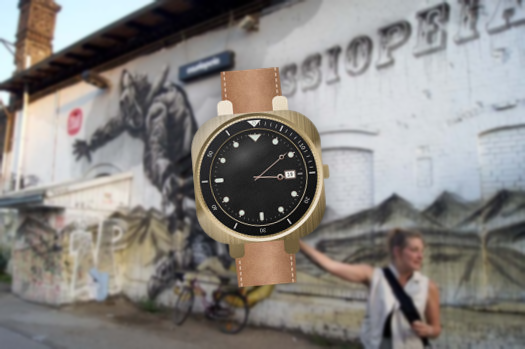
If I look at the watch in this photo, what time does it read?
3:09
